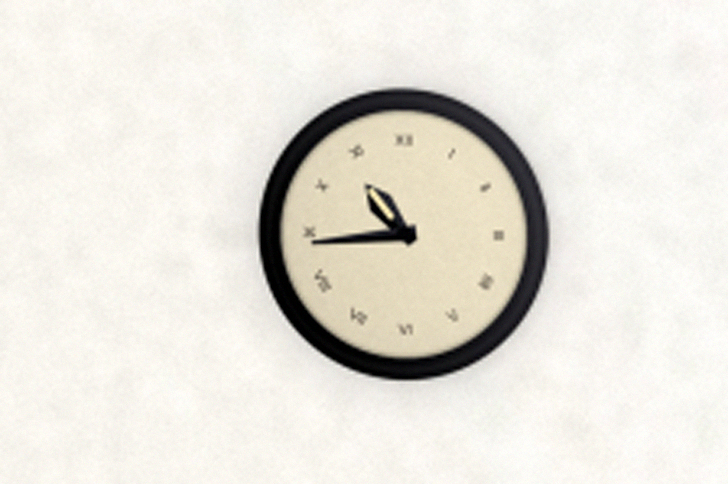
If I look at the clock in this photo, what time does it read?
10:44
